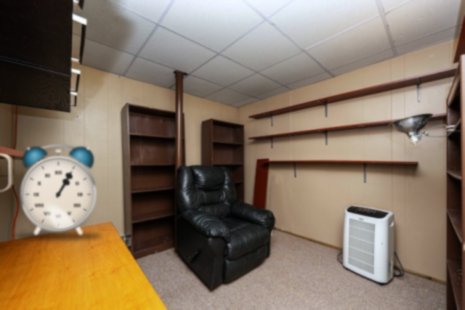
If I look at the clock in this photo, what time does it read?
1:05
